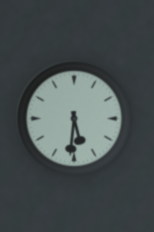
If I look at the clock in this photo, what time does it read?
5:31
